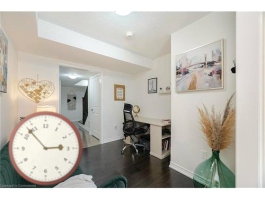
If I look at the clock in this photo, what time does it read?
2:53
